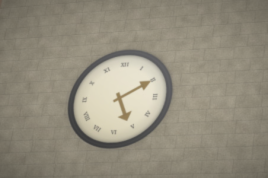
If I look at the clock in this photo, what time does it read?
5:10
